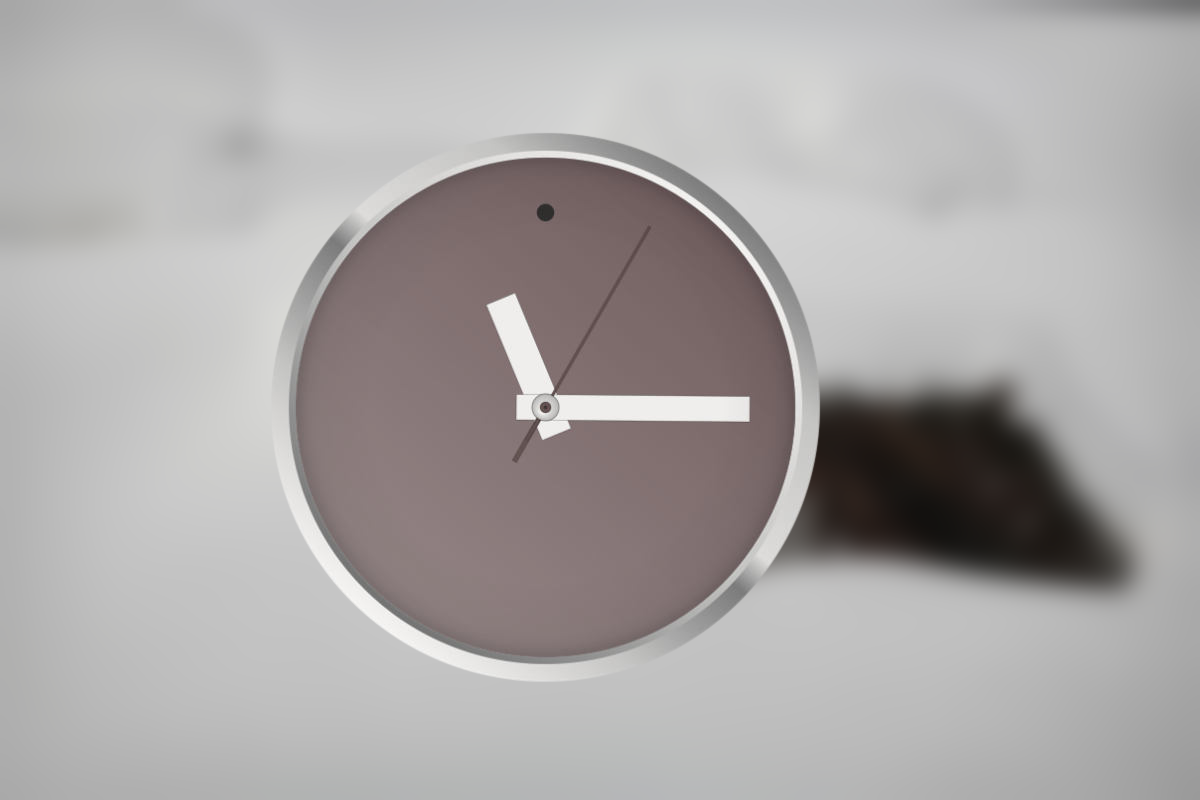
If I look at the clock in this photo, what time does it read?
11:15:05
